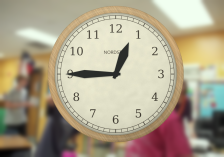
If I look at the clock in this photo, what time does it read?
12:45
